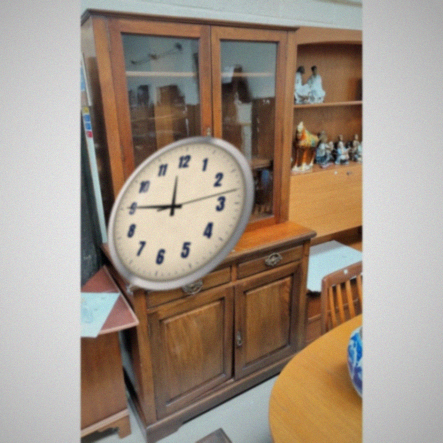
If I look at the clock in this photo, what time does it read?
11:45:13
